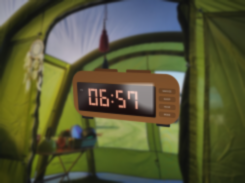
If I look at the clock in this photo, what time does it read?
6:57
